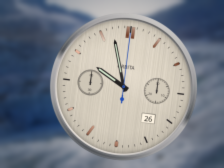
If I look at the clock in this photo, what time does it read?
9:57
